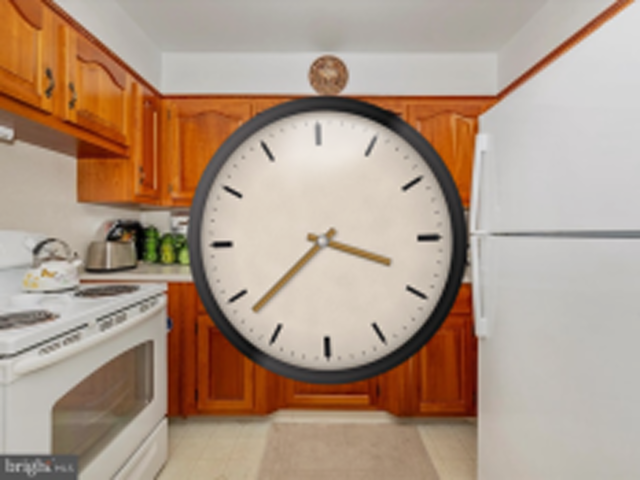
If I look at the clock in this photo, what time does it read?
3:38
